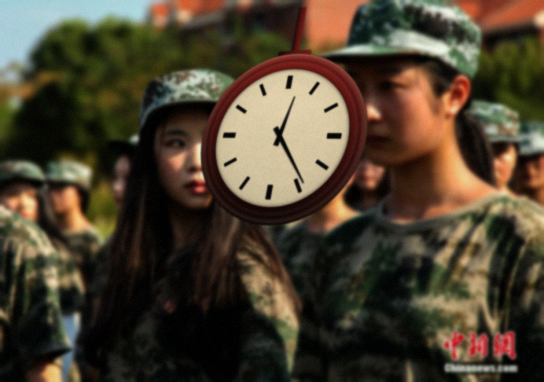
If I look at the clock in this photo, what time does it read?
12:24
